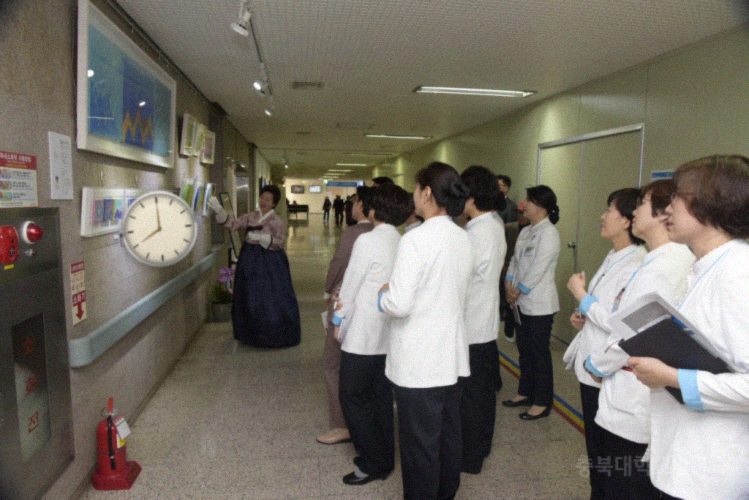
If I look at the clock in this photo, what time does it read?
8:00
